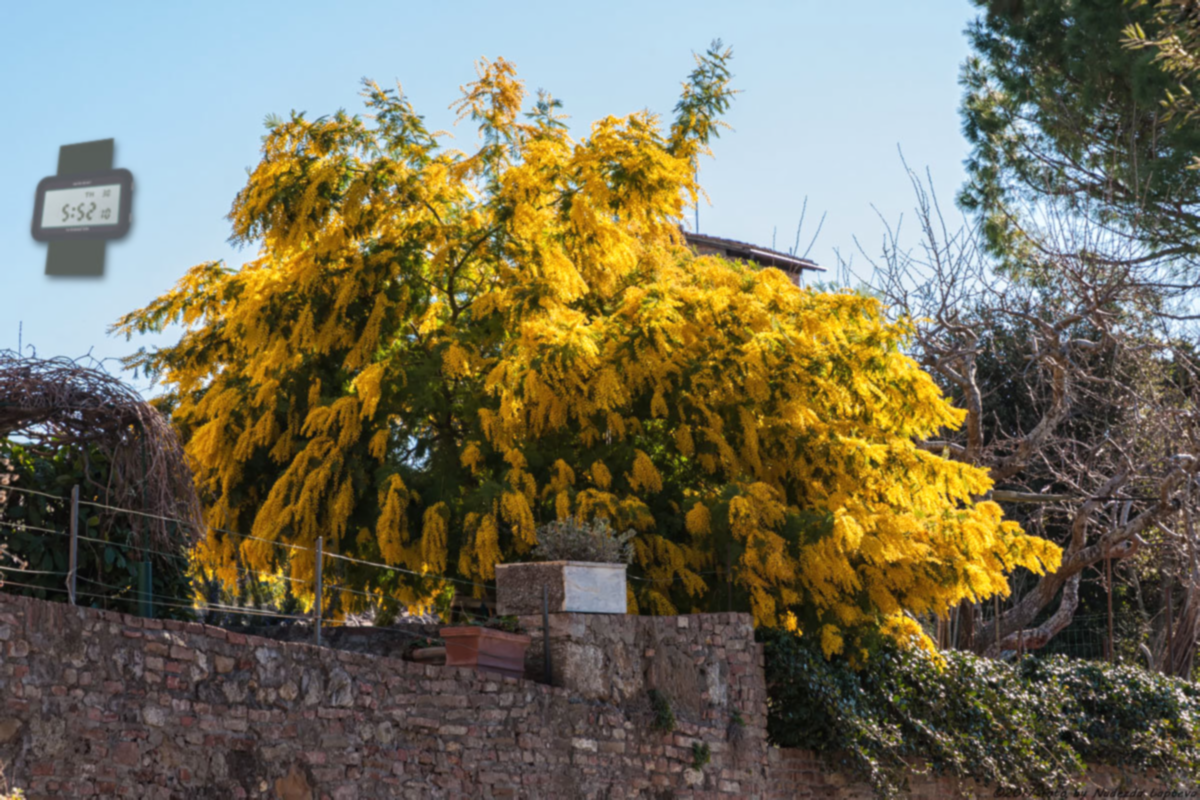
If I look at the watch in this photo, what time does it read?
5:52
